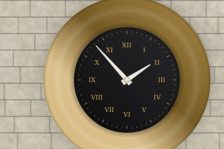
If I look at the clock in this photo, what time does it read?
1:53
